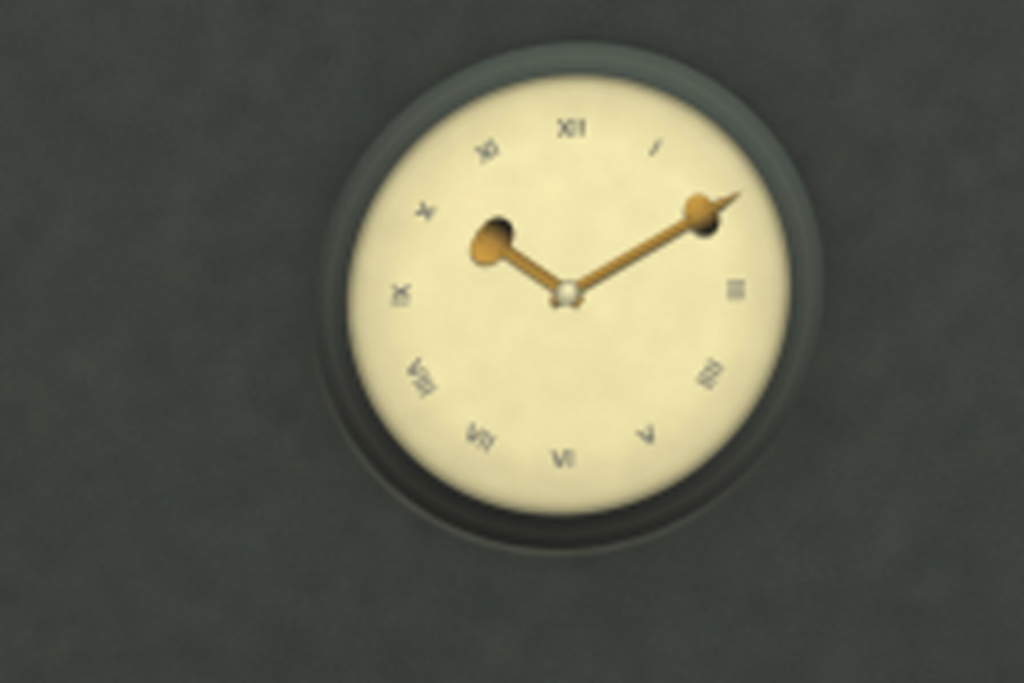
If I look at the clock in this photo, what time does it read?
10:10
